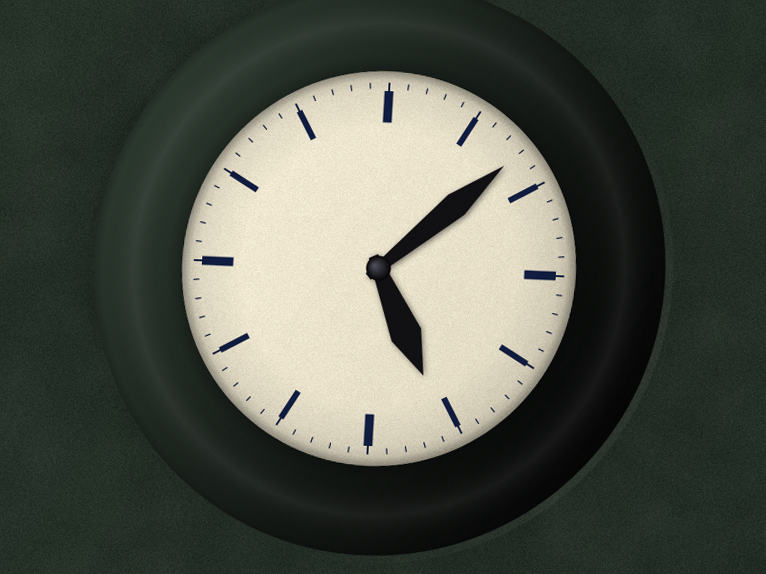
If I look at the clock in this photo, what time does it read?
5:08
